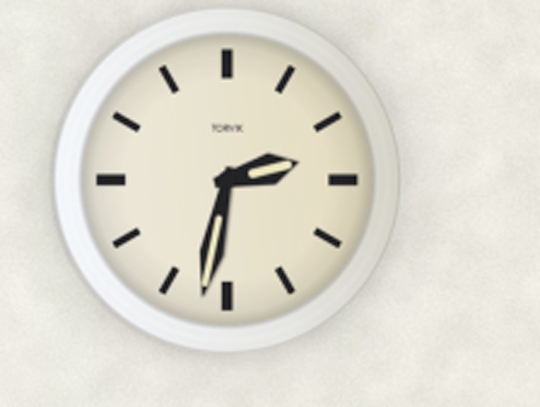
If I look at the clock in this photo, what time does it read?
2:32
